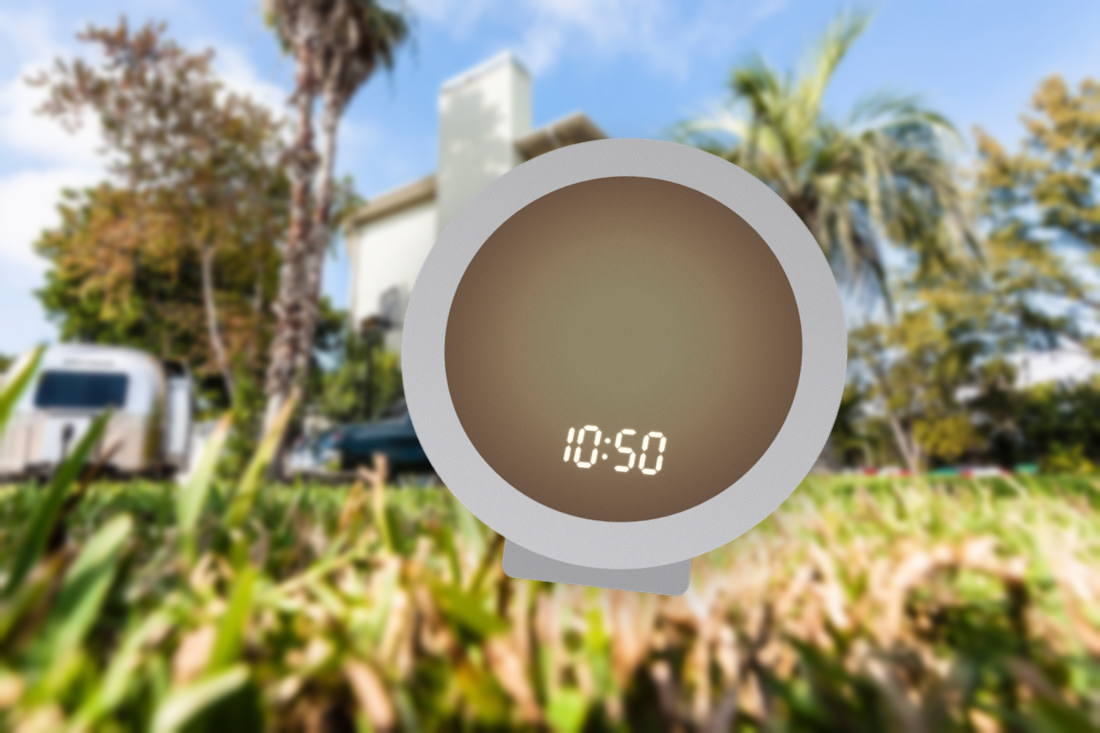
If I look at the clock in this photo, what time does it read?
10:50
